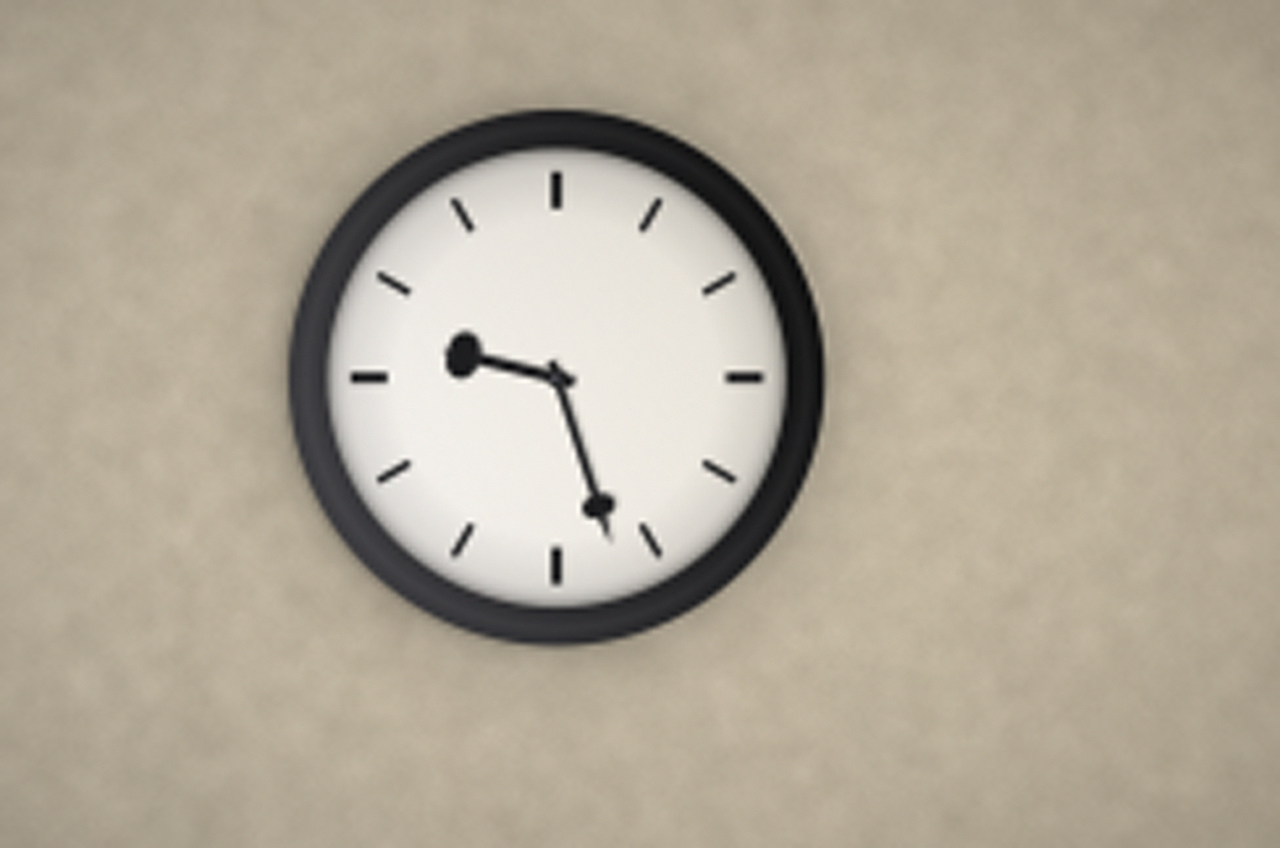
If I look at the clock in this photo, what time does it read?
9:27
